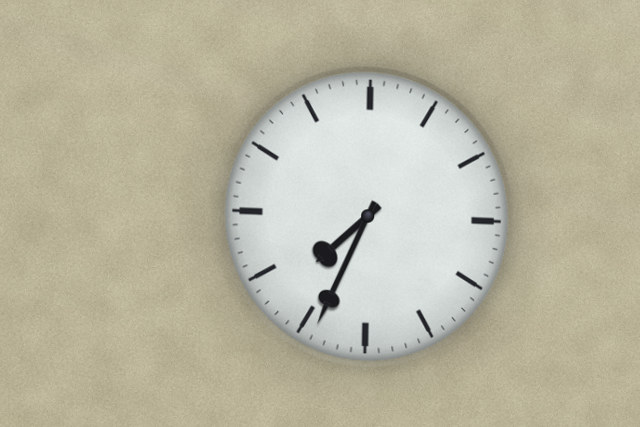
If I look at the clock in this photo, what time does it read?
7:34
